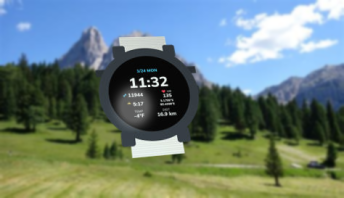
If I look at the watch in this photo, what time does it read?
11:32
